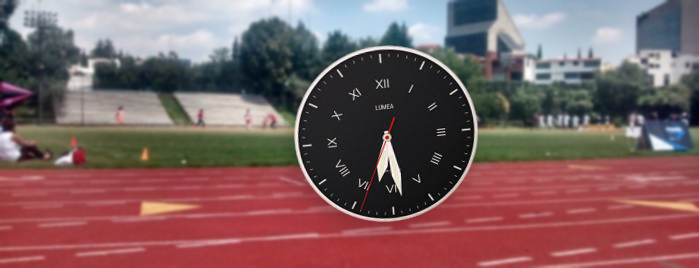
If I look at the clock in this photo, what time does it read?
6:28:34
